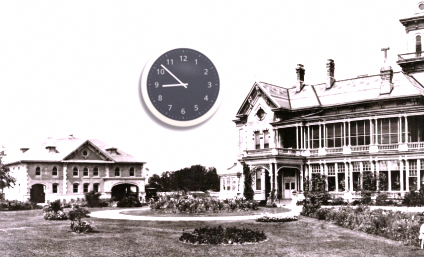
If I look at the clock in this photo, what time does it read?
8:52
